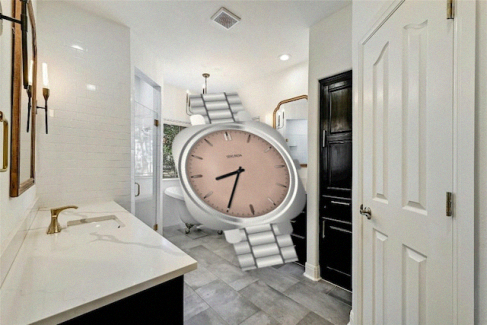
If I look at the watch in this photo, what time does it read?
8:35
